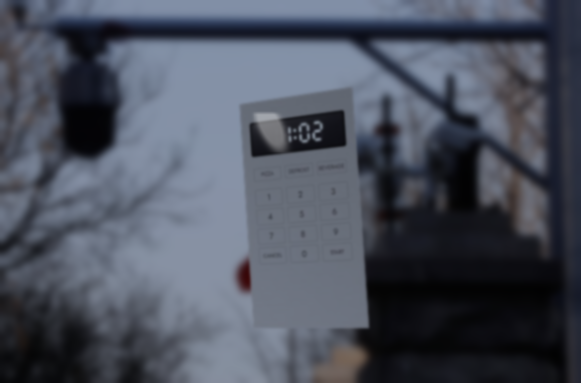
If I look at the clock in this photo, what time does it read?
1:02
